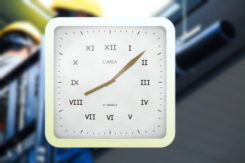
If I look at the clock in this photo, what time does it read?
8:08
